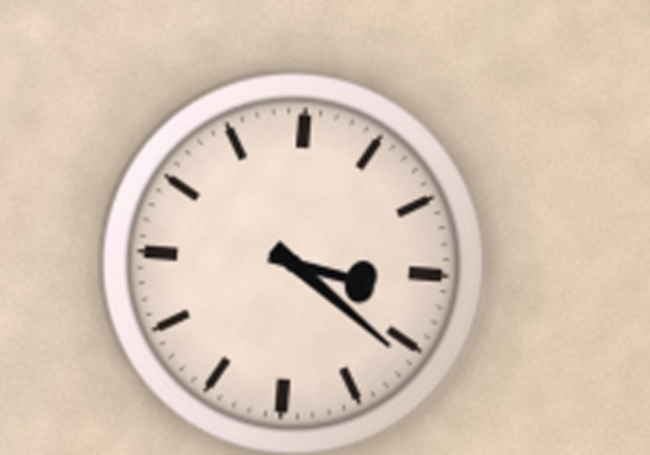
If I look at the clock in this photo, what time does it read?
3:21
